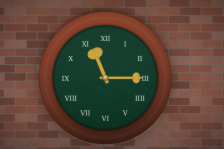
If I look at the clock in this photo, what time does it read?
11:15
